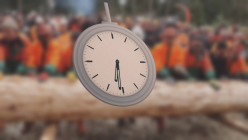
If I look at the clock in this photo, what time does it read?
6:31
